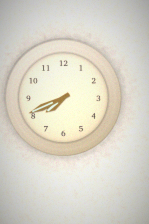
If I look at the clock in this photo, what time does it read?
7:41
